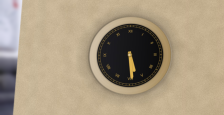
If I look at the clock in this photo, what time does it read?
5:29
